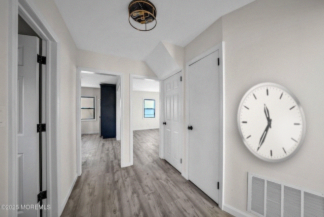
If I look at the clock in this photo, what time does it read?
11:35
